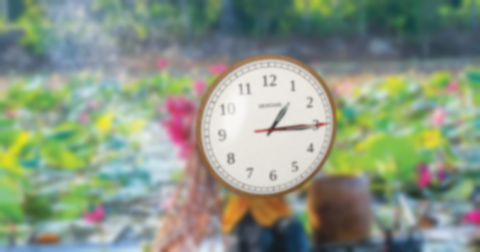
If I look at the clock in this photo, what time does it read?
1:15:15
